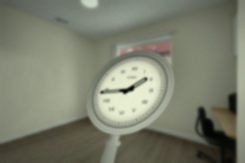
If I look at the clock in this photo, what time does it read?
1:44
